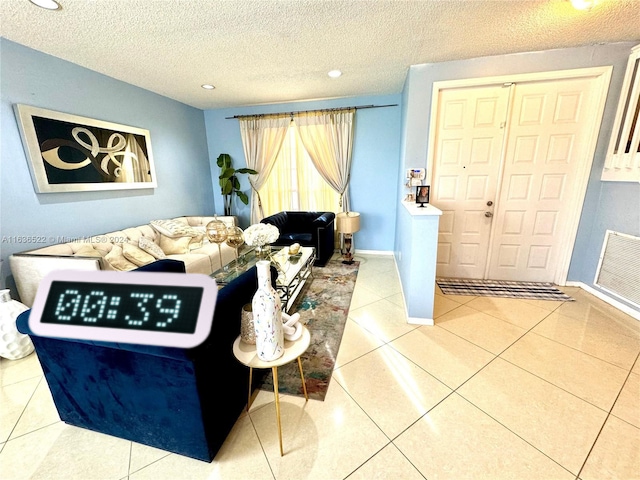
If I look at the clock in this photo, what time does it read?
0:39
